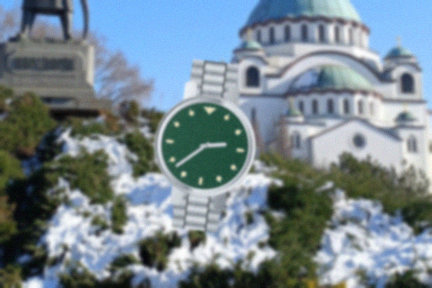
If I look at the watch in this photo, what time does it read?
2:38
